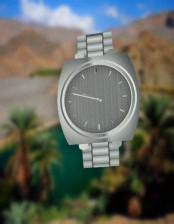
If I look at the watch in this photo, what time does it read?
9:48
